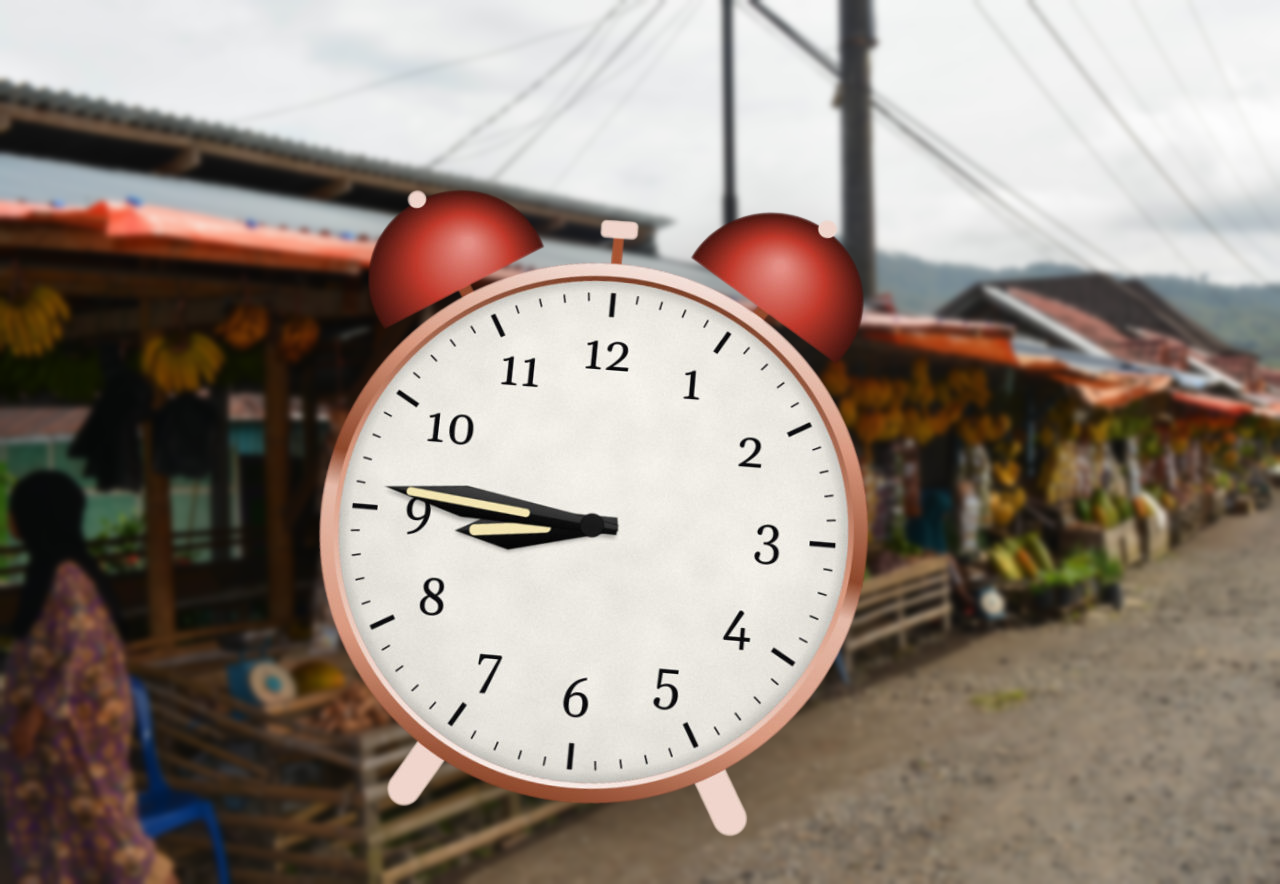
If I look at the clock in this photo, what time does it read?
8:46
